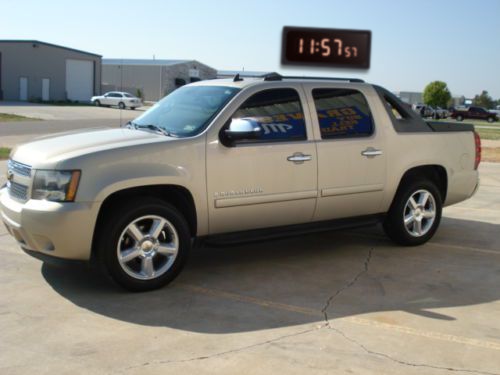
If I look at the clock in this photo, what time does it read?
11:57
